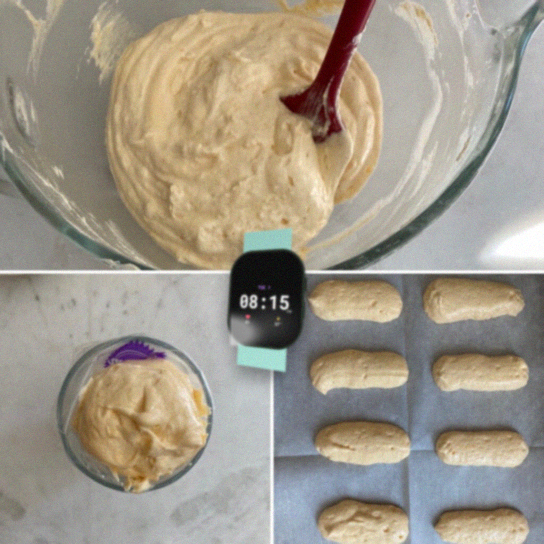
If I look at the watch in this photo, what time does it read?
8:15
